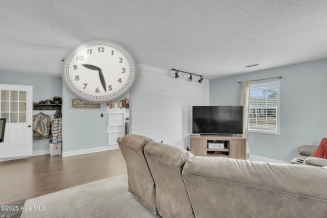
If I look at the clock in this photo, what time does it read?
9:27
